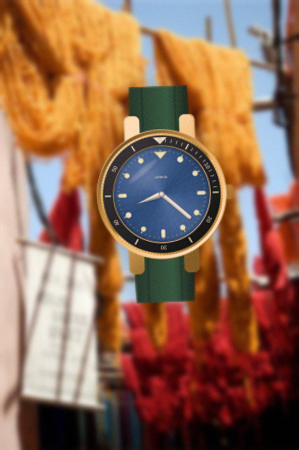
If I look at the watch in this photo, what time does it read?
8:22
